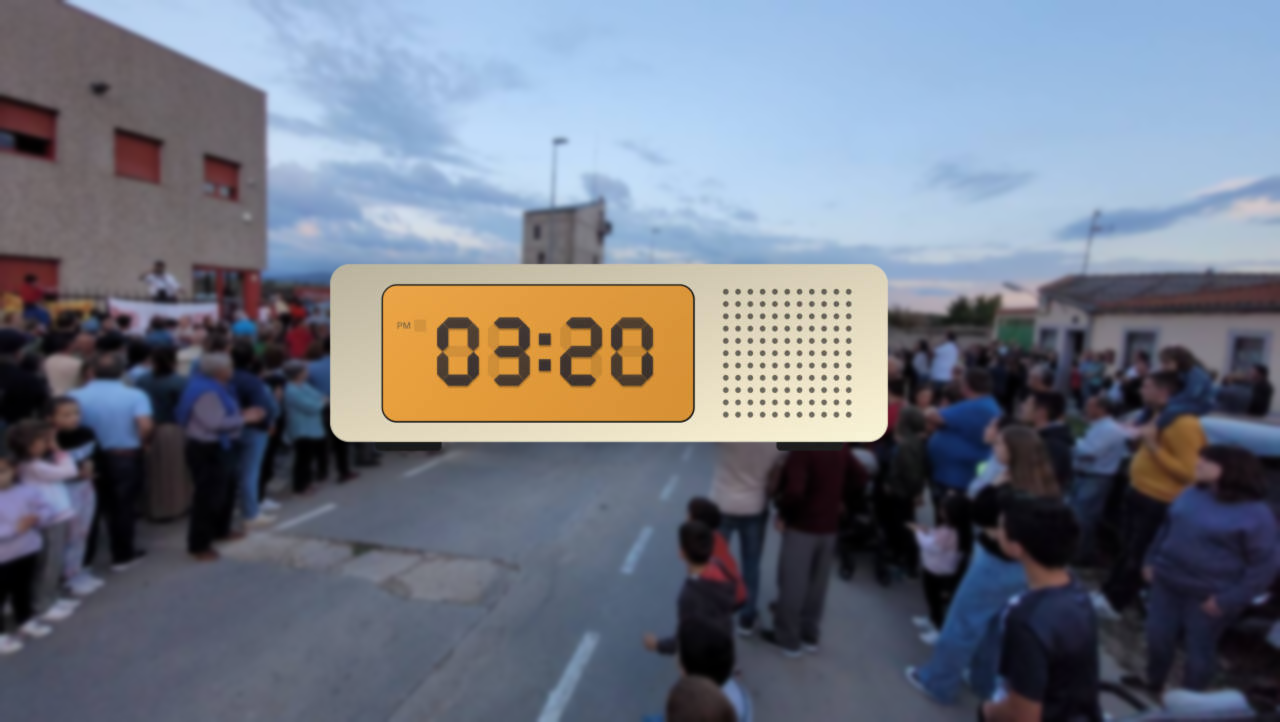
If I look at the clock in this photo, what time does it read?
3:20
